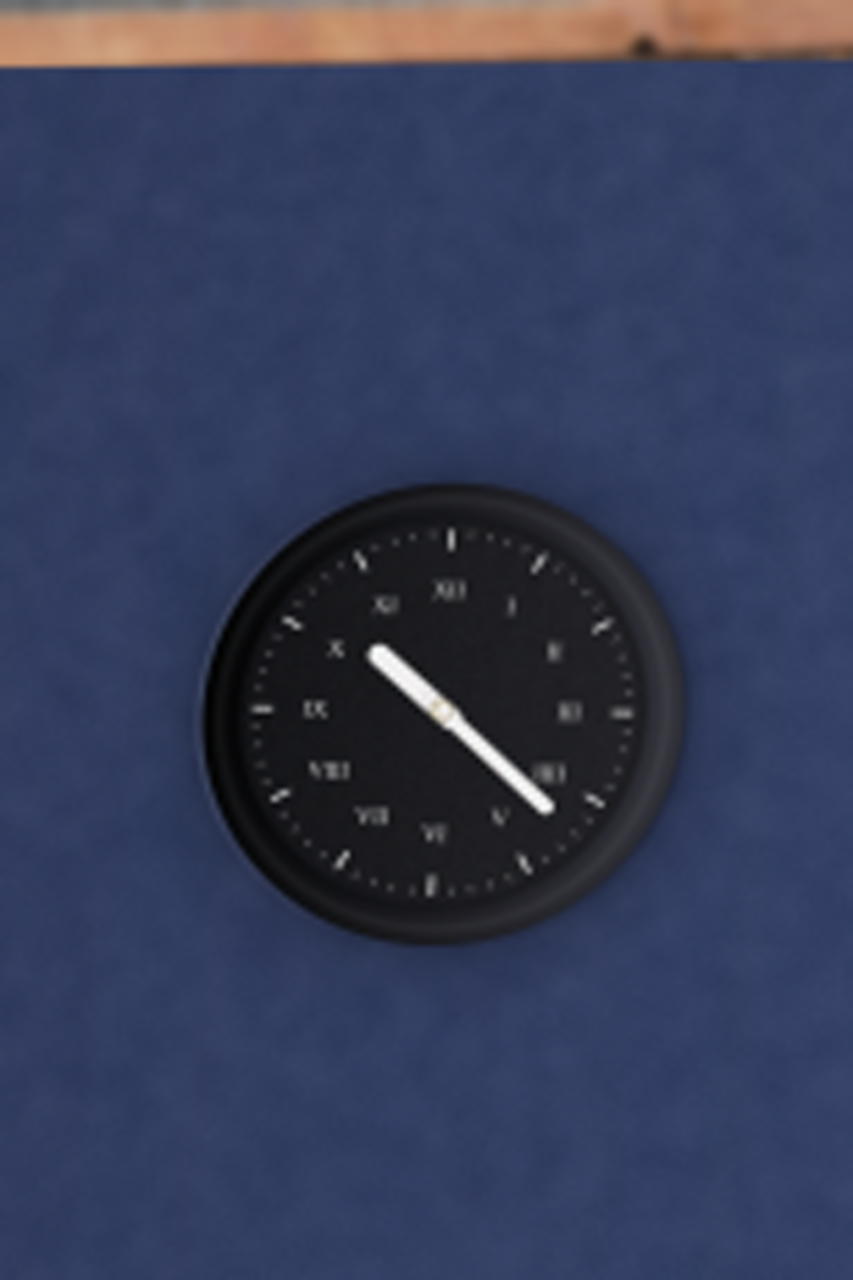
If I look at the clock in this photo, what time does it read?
10:22
